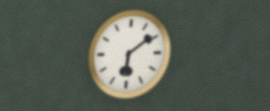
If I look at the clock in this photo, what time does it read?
6:09
